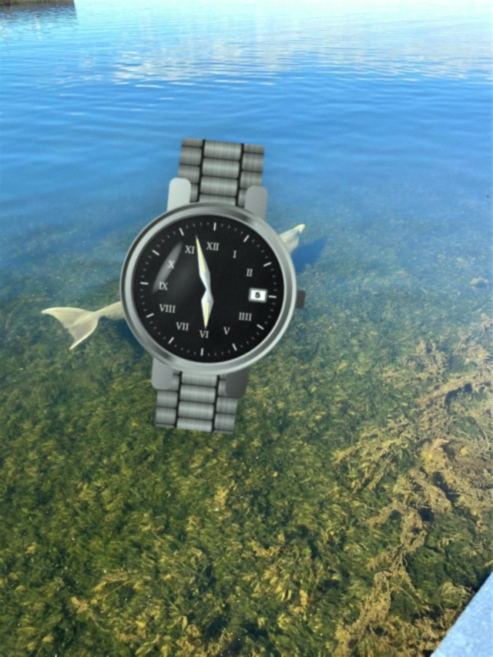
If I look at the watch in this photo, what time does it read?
5:57
